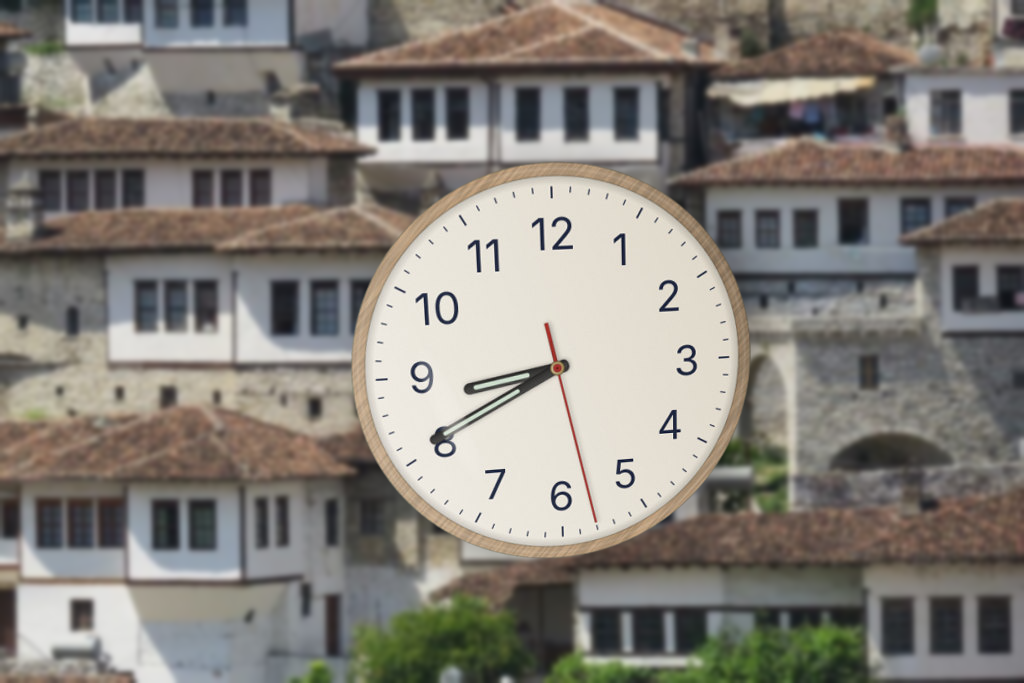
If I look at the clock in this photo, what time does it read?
8:40:28
